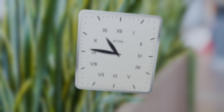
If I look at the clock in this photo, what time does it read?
10:46
